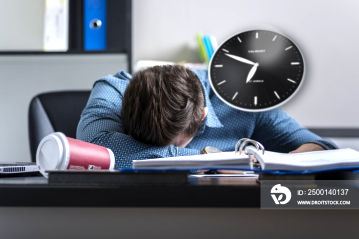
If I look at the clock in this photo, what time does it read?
6:49
